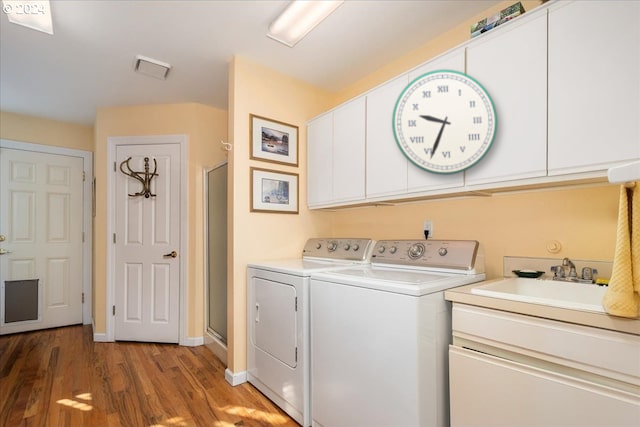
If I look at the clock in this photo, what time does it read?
9:34
